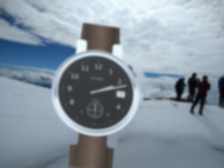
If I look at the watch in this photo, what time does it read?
2:12
